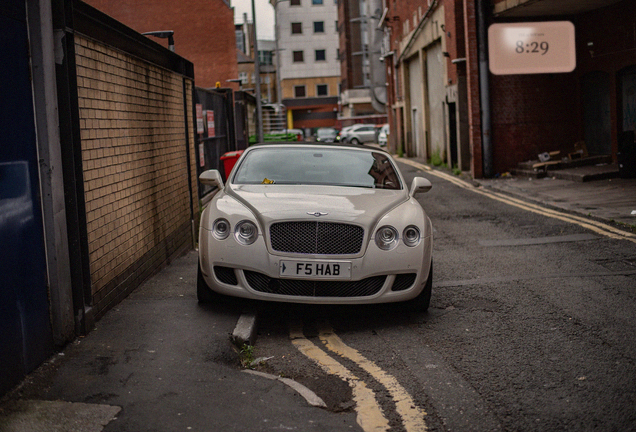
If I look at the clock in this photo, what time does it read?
8:29
